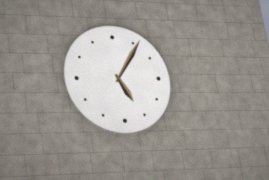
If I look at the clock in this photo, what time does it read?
5:06
